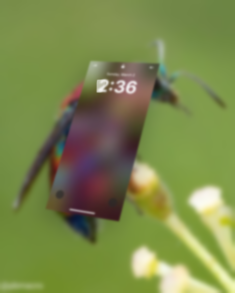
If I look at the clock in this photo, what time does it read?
2:36
